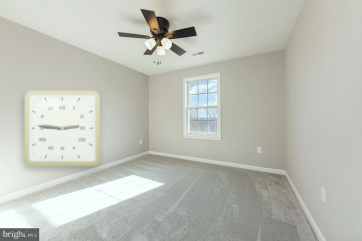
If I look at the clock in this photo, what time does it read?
2:46
